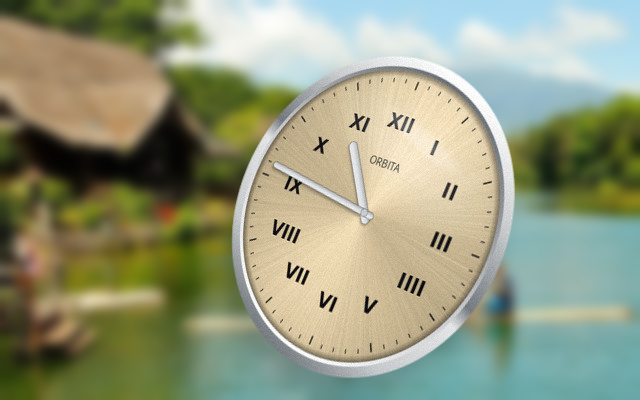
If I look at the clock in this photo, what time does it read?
10:46
